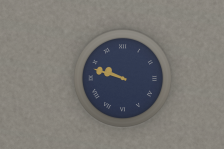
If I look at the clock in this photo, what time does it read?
9:48
